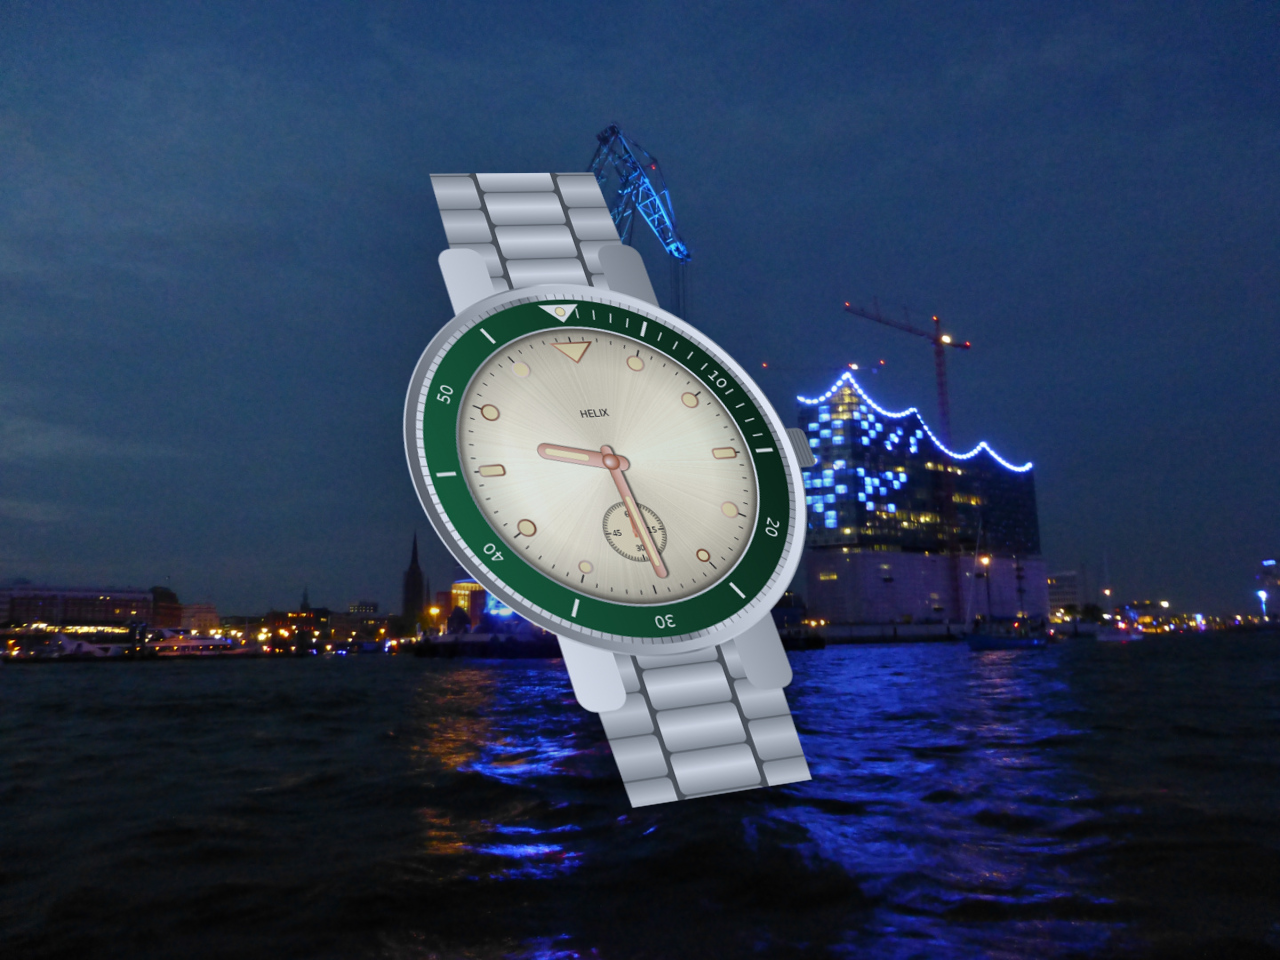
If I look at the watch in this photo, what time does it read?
9:29
